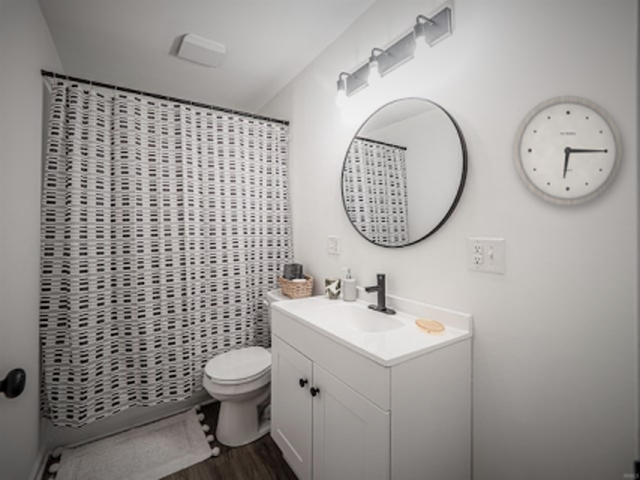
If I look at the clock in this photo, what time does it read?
6:15
